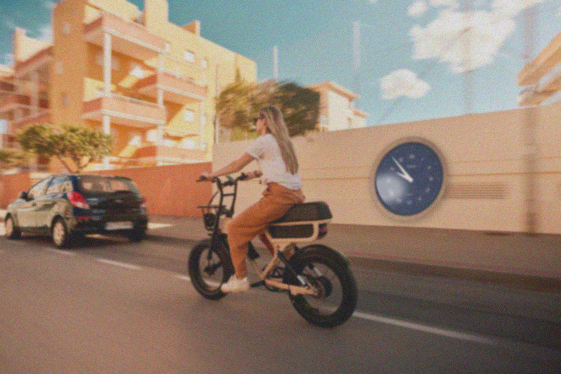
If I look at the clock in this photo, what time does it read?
9:53
